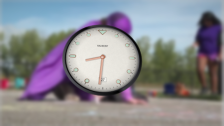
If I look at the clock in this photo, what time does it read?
8:31
